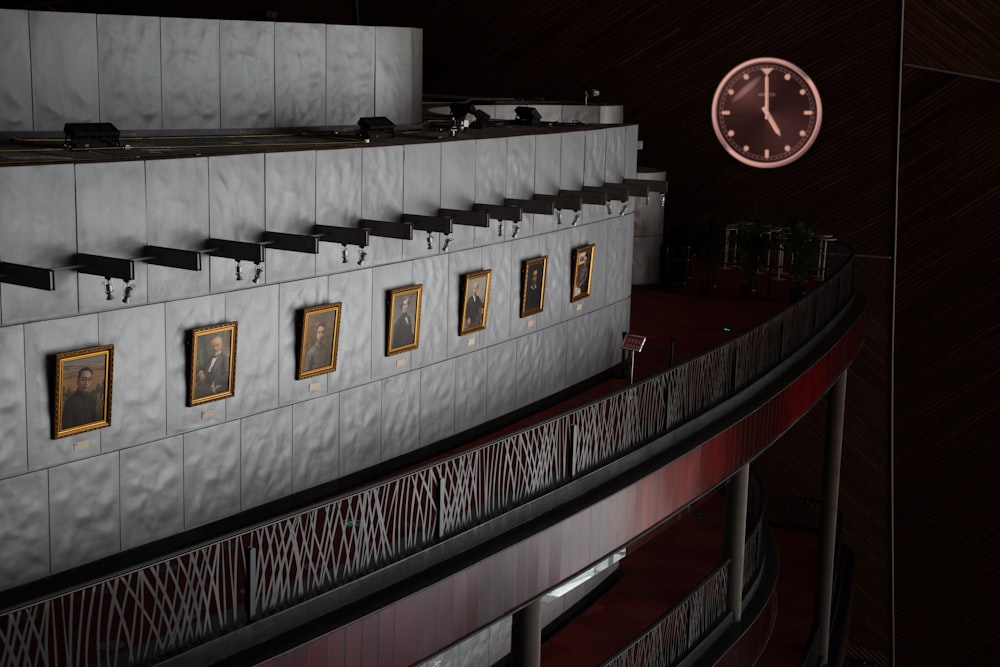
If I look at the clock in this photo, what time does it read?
5:00
